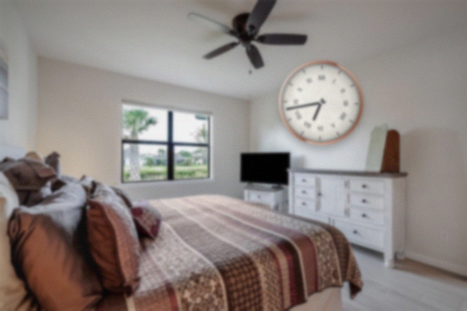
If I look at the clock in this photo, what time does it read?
6:43
